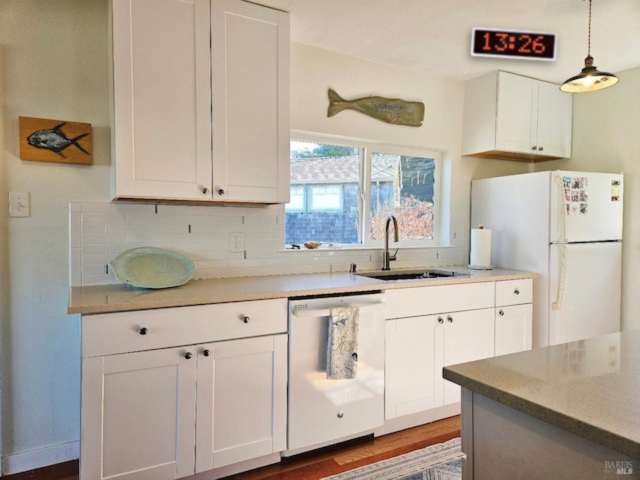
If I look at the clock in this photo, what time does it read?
13:26
